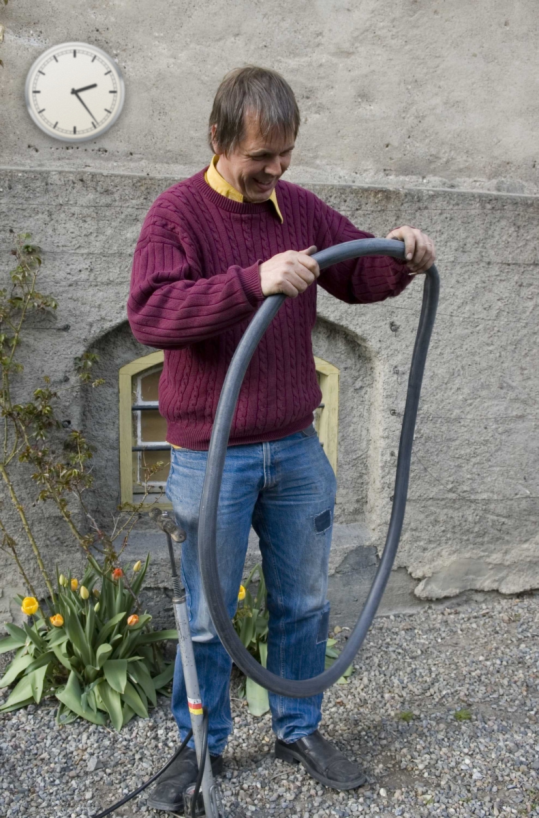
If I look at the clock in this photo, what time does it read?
2:24
